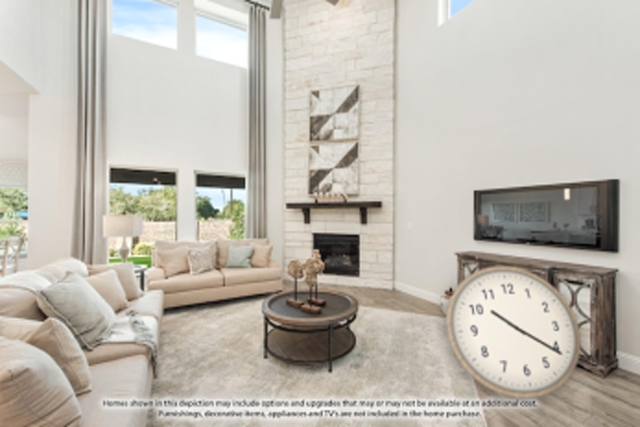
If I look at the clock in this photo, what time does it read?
10:21
